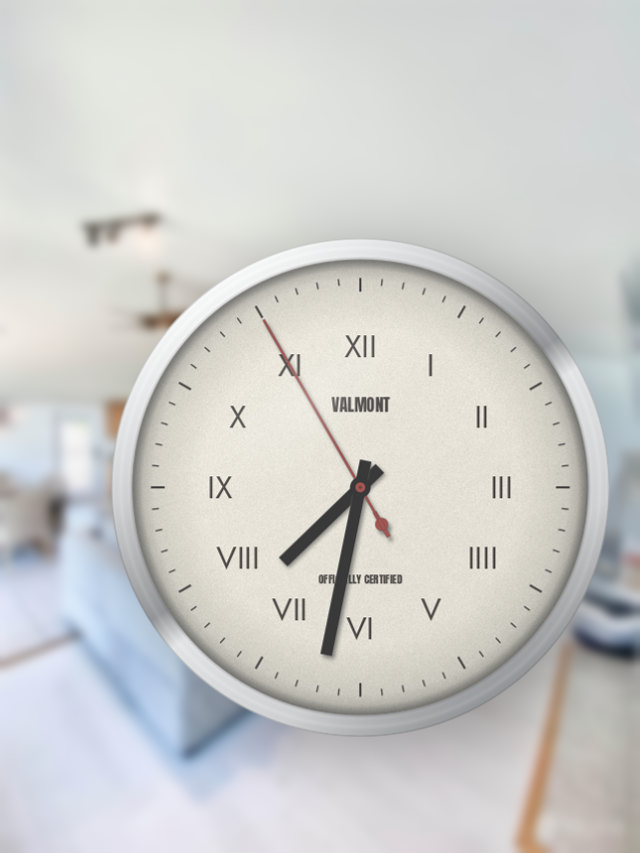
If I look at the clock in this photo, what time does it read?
7:31:55
